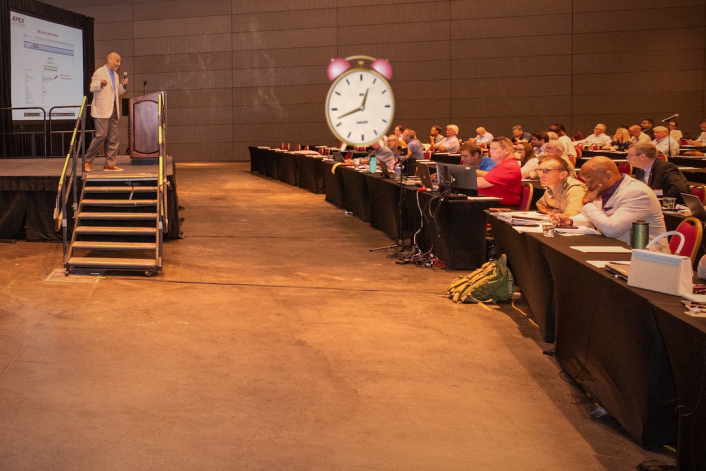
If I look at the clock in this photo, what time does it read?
12:42
